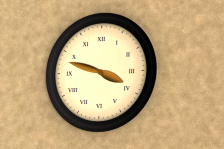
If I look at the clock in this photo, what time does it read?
3:48
